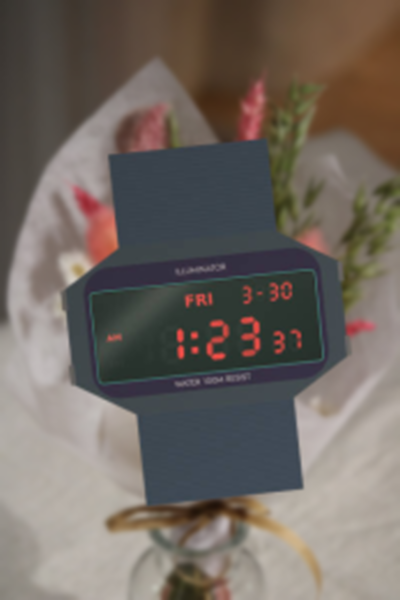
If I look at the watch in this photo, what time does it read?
1:23:37
